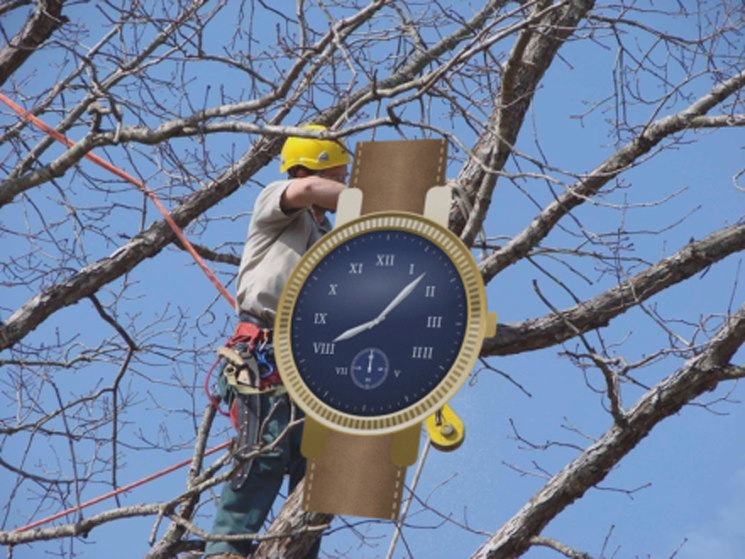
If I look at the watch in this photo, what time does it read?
8:07
